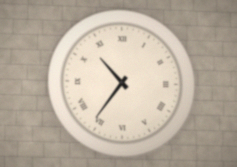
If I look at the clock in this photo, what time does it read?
10:36
